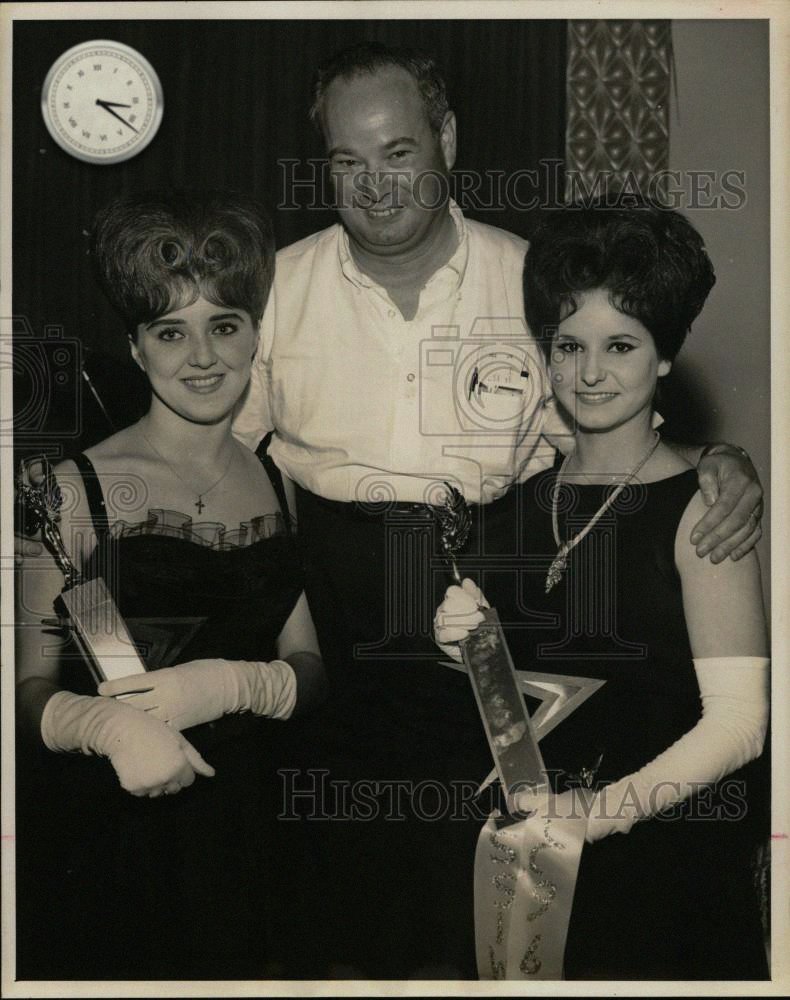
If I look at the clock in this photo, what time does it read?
3:22
